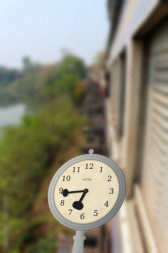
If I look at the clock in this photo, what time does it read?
6:44
